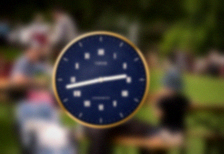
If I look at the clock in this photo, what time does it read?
2:43
